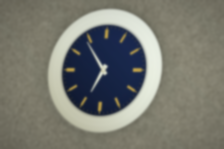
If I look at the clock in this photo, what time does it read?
6:54
